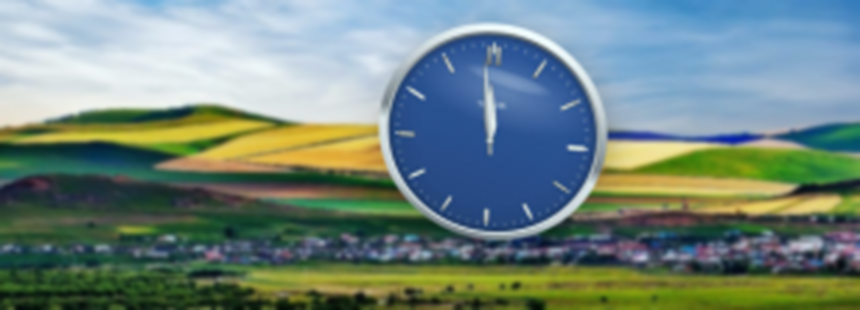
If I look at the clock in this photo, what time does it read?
11:59
